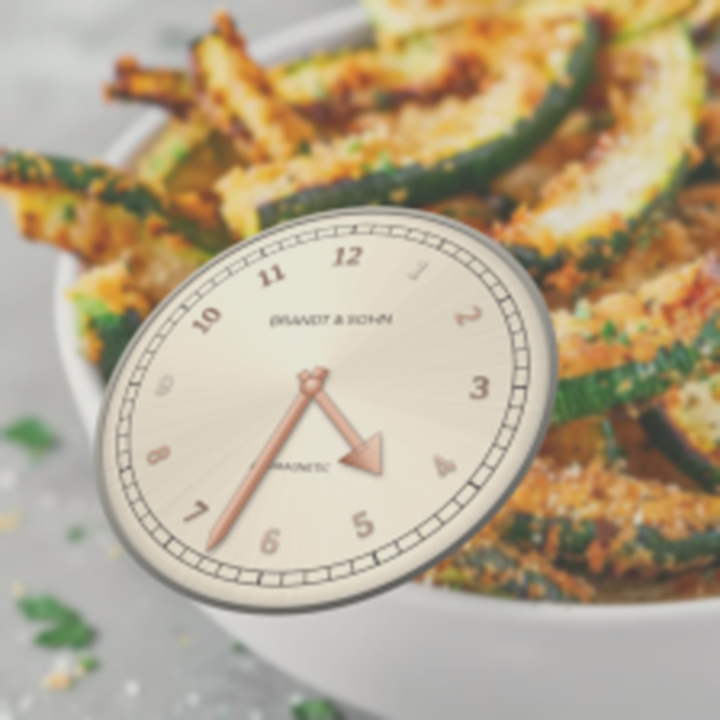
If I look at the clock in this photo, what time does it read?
4:33
